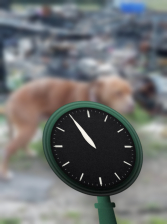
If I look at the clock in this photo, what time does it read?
10:55
